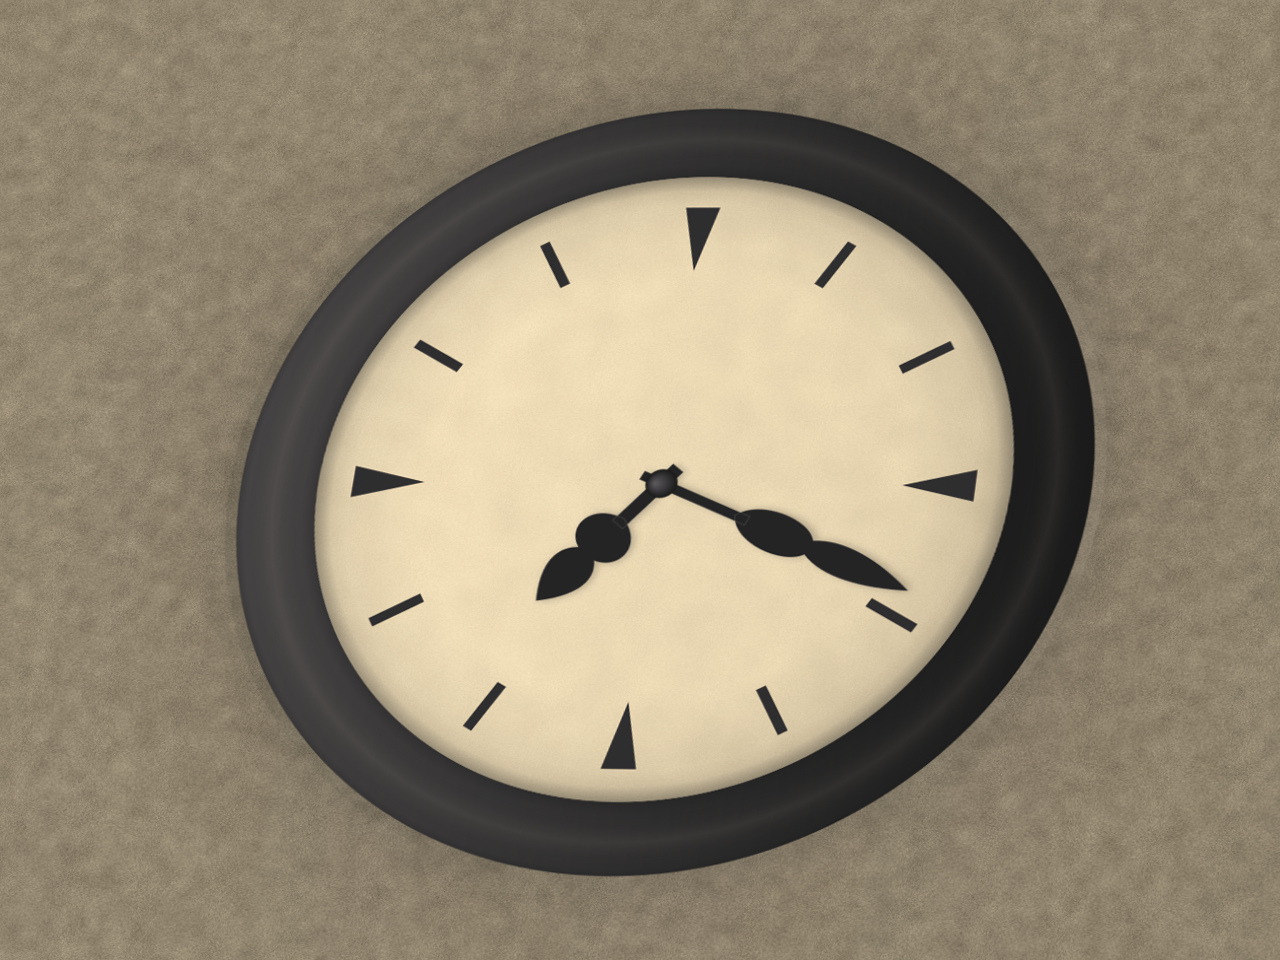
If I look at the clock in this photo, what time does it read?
7:19
